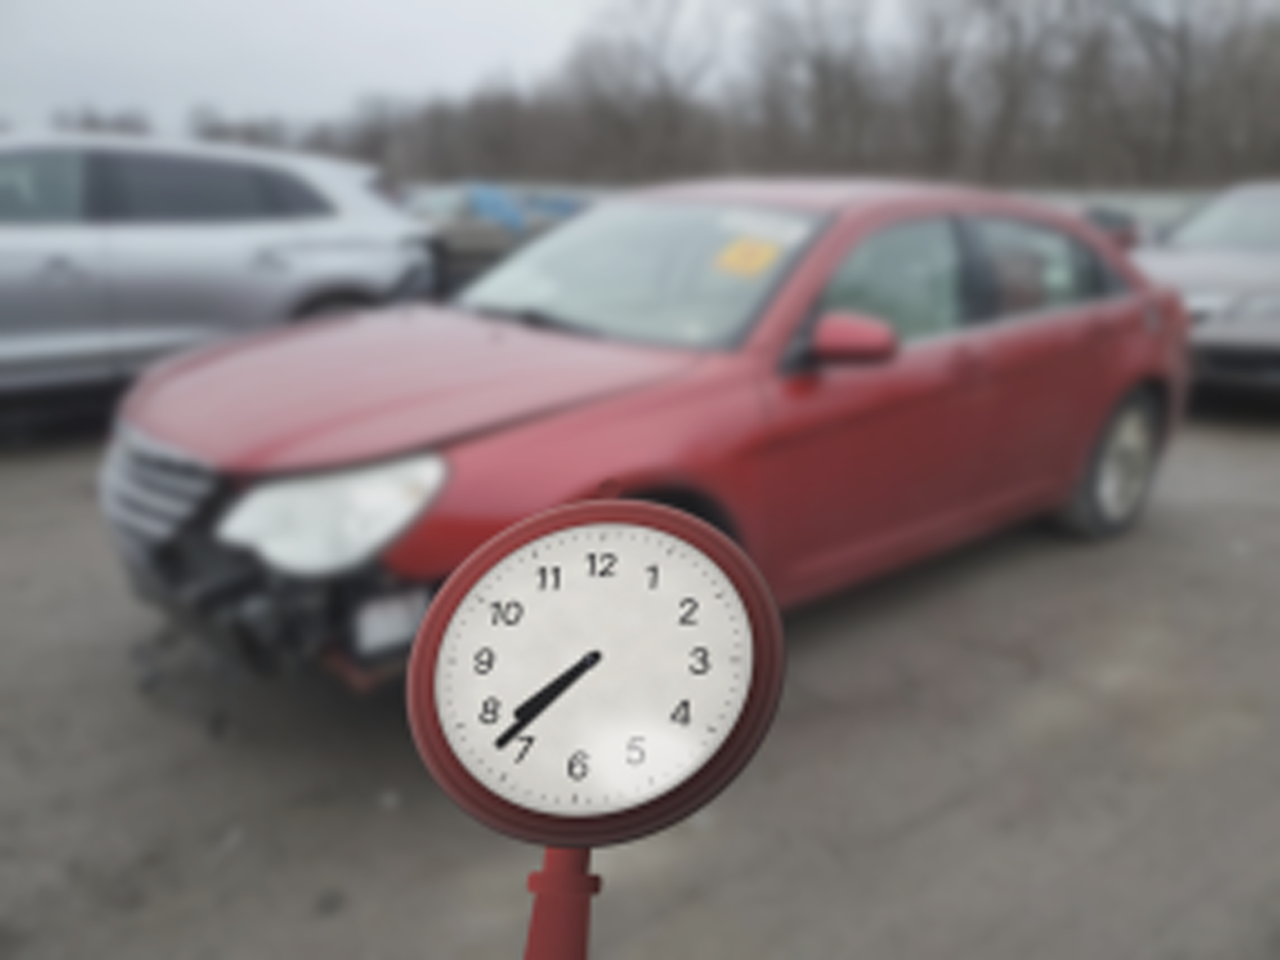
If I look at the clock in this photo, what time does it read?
7:37
